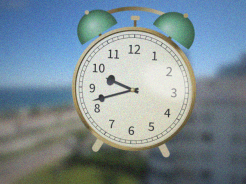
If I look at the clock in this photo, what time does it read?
9:42
